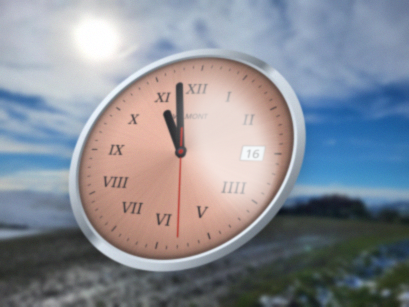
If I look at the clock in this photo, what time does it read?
10:57:28
